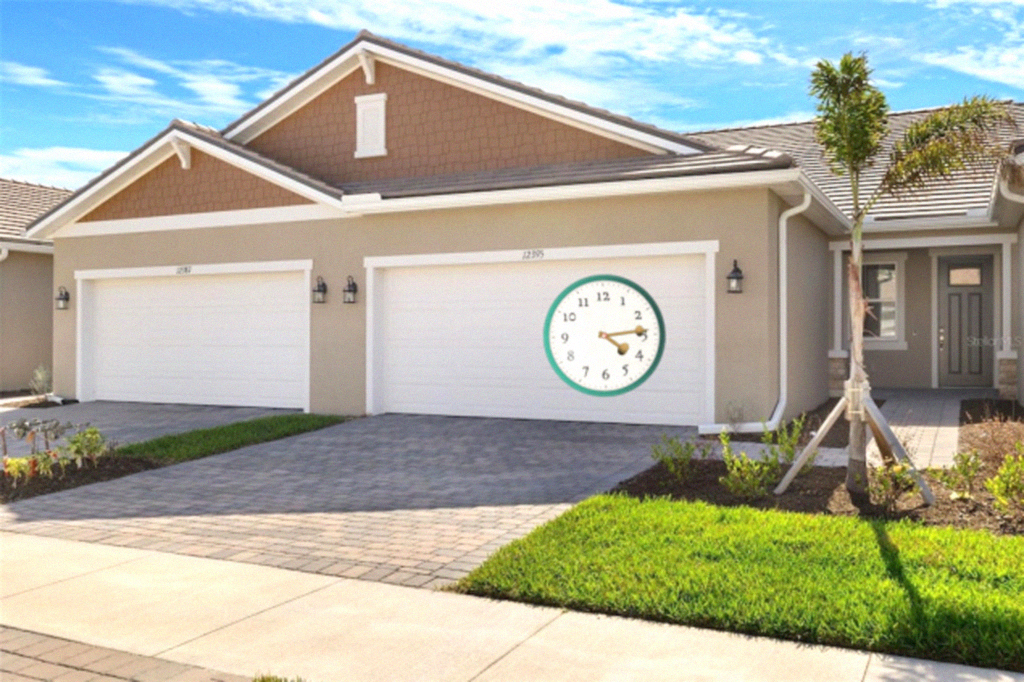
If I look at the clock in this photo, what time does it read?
4:14
